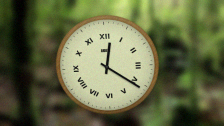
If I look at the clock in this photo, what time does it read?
12:21
